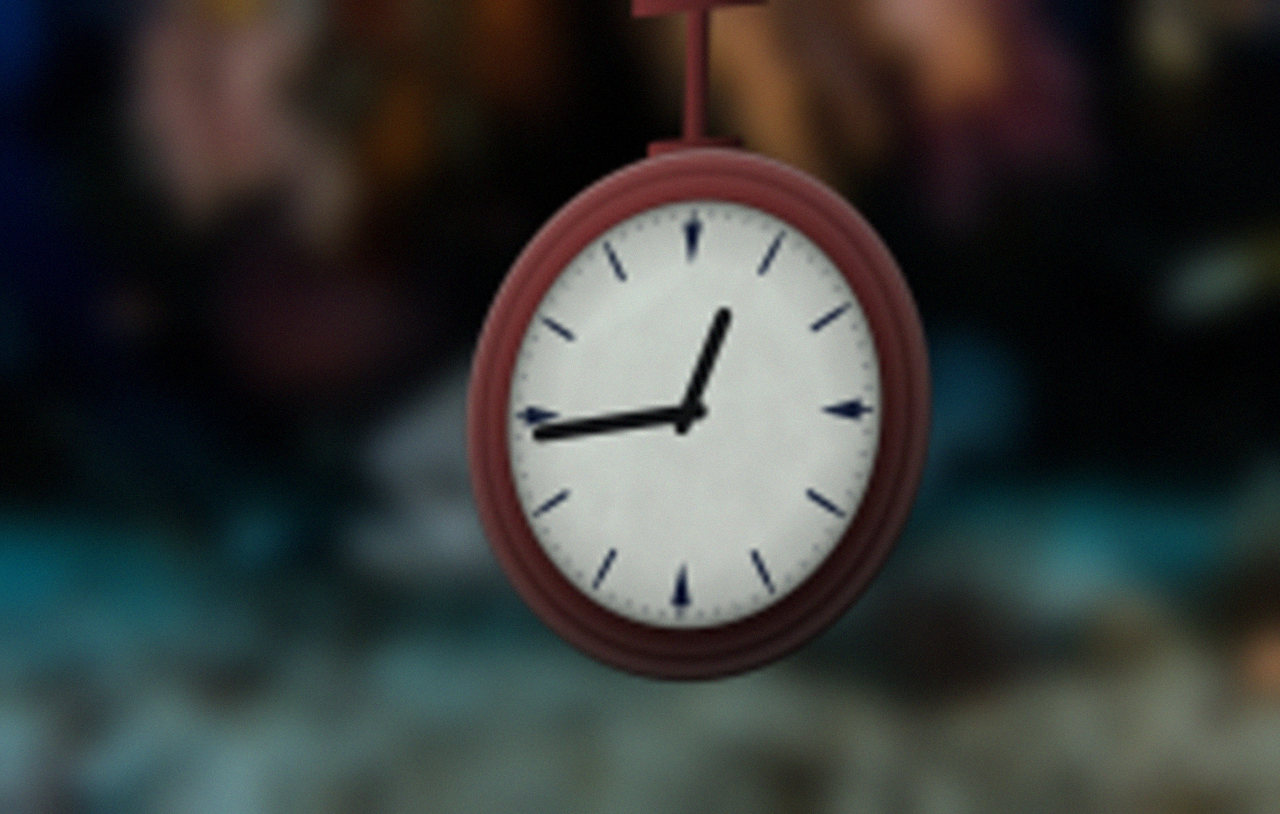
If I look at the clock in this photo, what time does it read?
12:44
